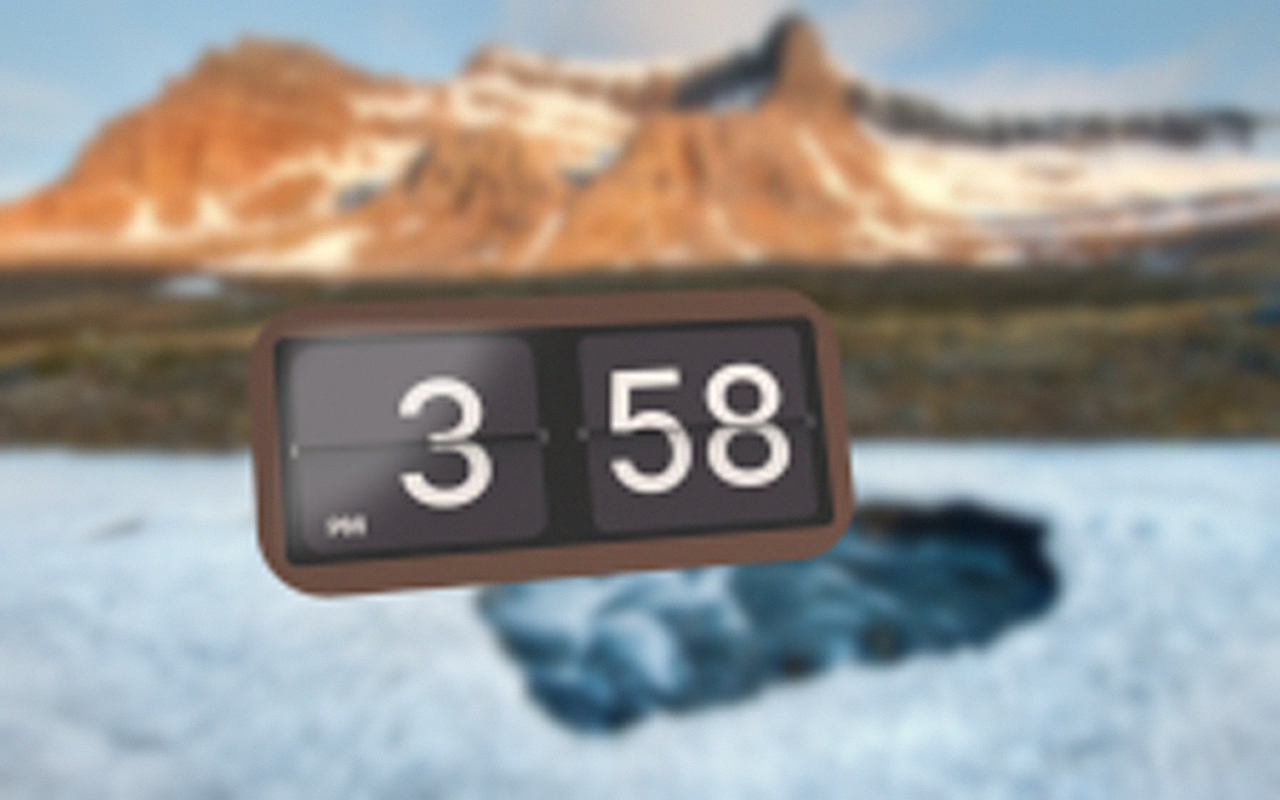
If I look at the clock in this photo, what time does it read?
3:58
